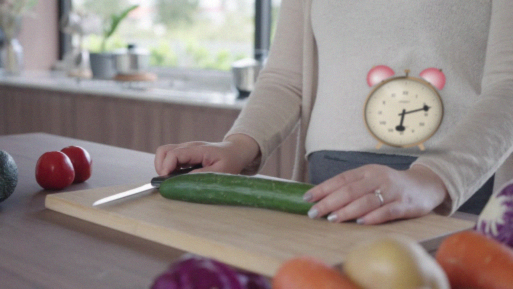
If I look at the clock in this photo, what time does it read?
6:12
